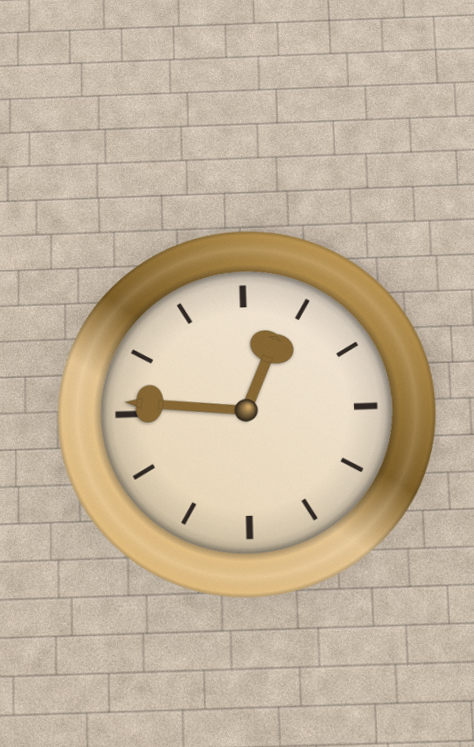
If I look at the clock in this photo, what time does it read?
12:46
